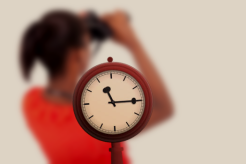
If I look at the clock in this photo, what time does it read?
11:15
